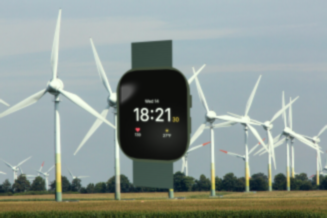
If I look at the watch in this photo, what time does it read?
18:21
